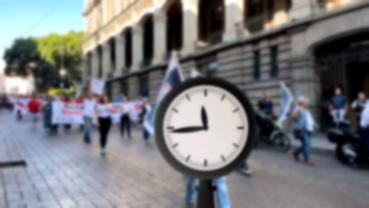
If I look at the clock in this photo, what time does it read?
11:44
